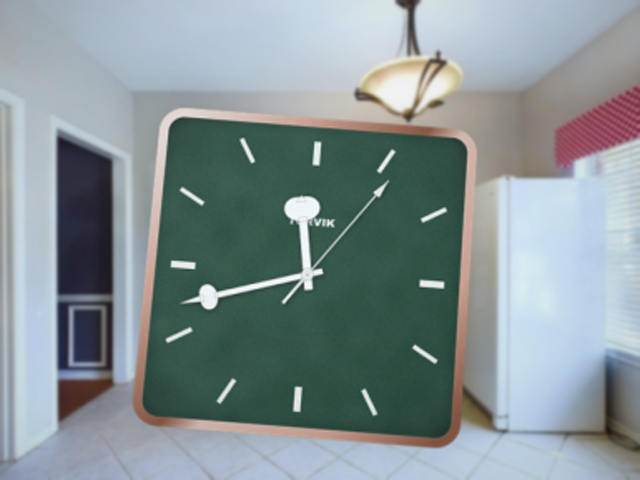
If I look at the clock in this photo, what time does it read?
11:42:06
